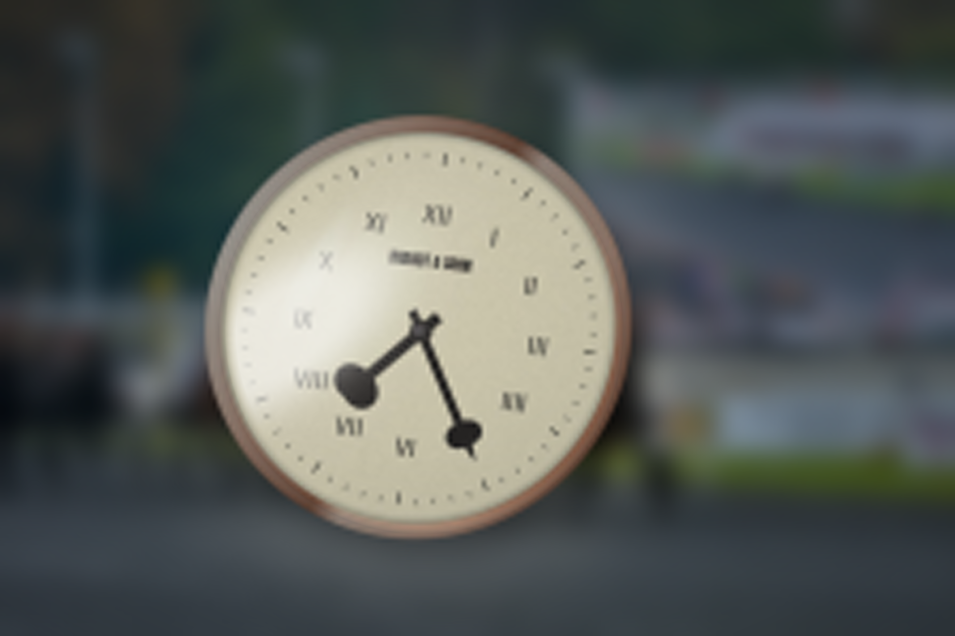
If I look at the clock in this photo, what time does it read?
7:25
